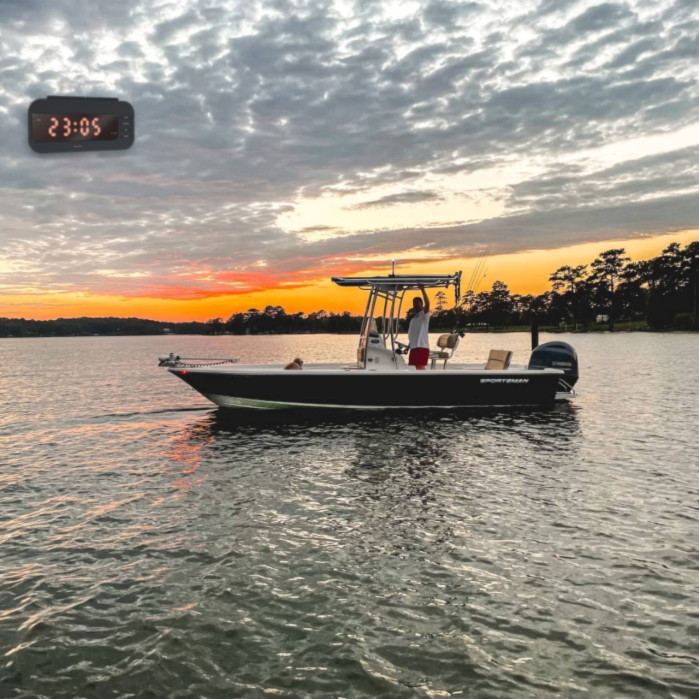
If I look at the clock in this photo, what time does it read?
23:05
